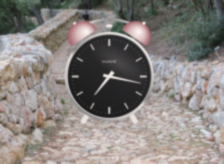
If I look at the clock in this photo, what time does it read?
7:17
